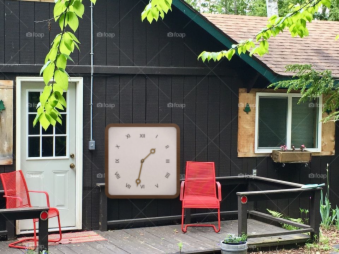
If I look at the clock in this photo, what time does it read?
1:32
